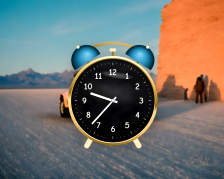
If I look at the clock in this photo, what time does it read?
9:37
